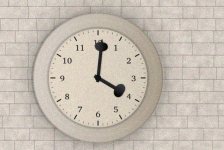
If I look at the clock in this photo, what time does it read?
4:01
